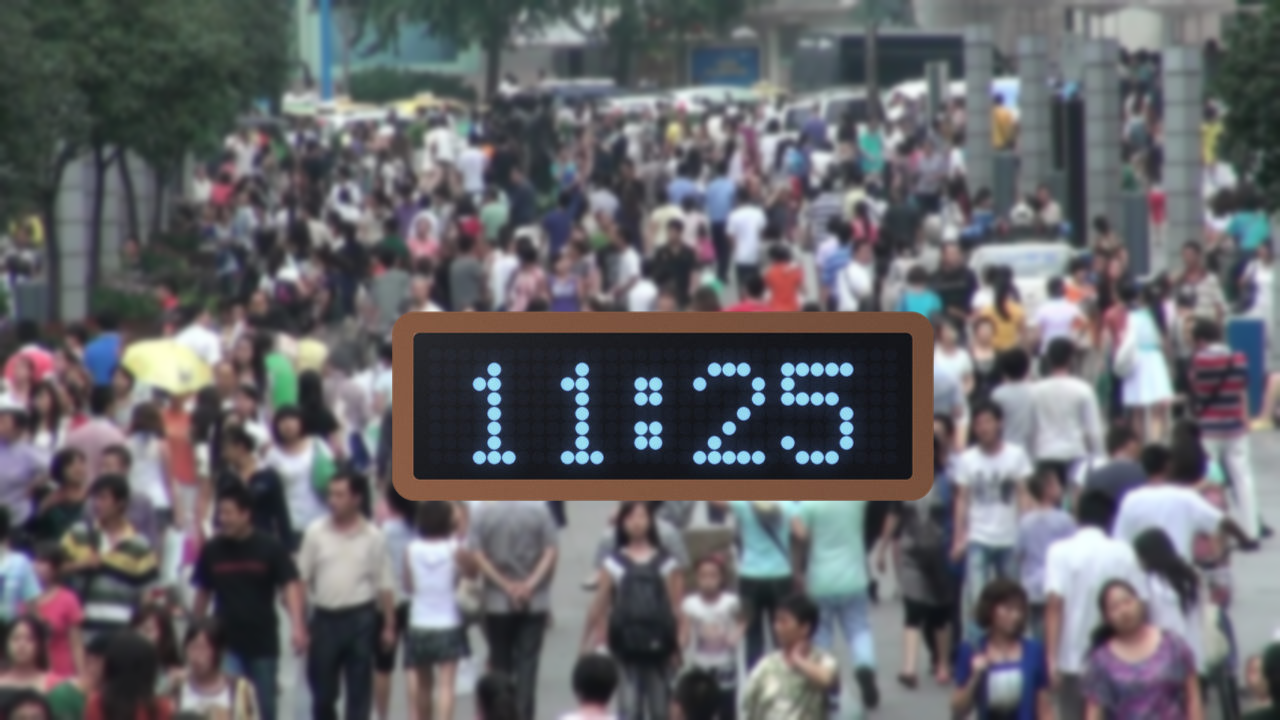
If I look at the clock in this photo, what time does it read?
11:25
